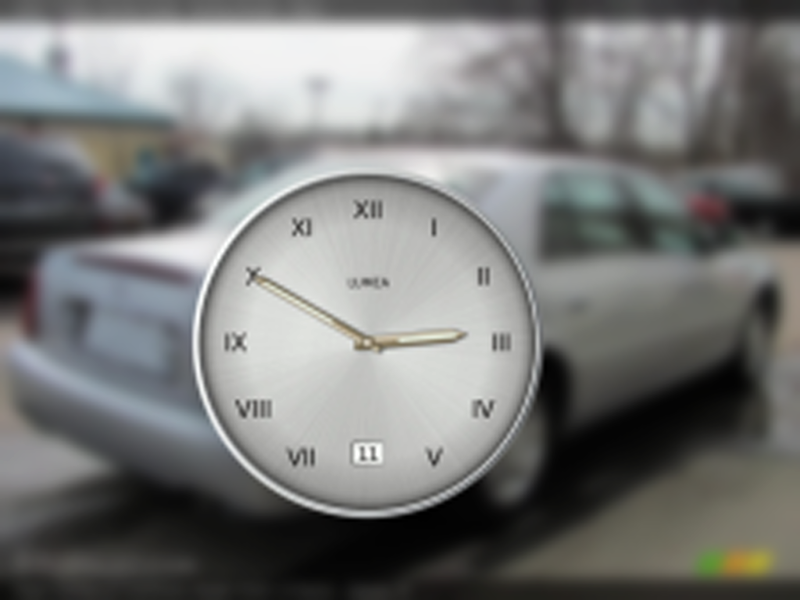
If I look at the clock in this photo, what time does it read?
2:50
